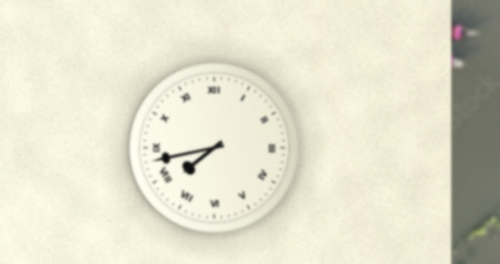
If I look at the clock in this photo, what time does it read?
7:43
